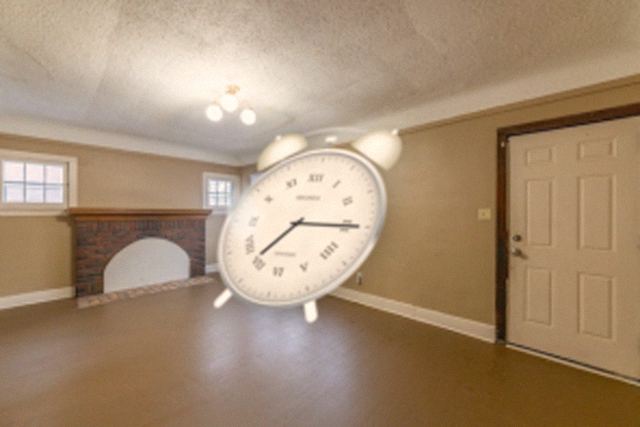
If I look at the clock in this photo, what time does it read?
7:15
